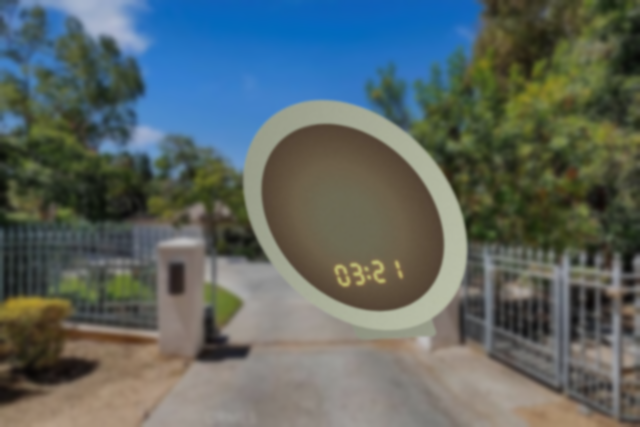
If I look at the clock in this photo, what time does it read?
3:21
